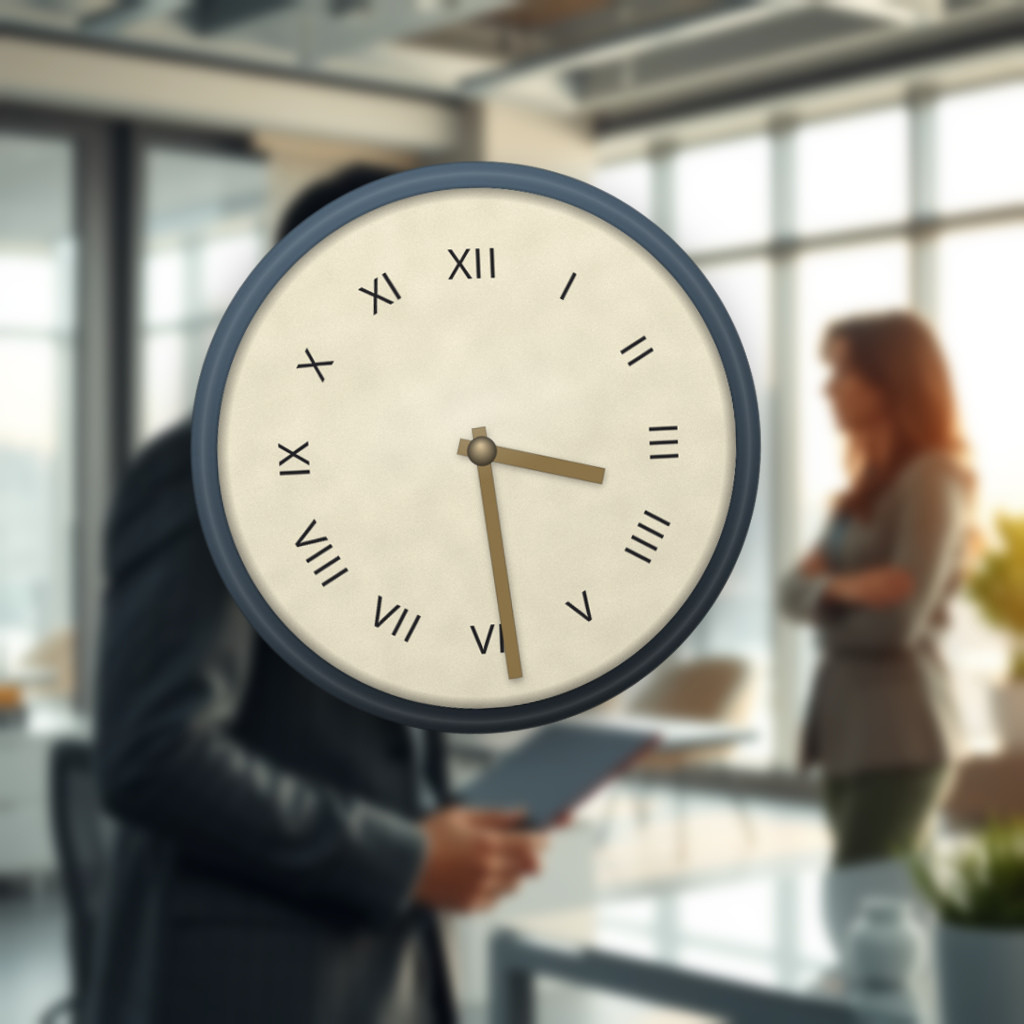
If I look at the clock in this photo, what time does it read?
3:29
